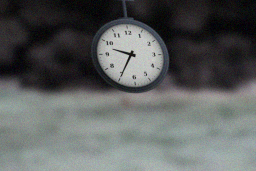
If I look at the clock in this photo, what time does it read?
9:35
